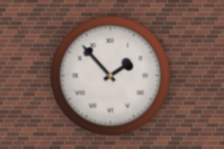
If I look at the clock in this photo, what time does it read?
1:53
